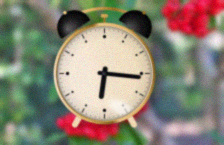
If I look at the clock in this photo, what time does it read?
6:16
